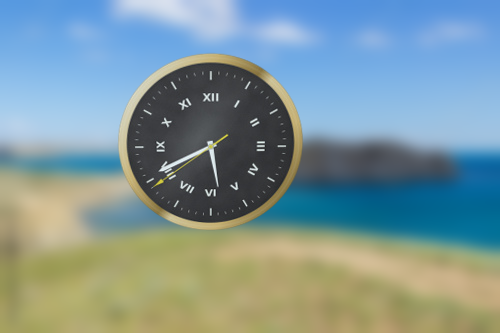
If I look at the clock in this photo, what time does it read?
5:40:39
